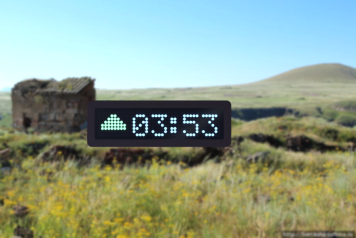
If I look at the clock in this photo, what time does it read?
3:53
